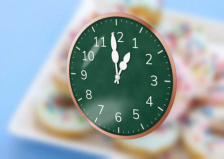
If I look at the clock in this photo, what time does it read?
12:59
